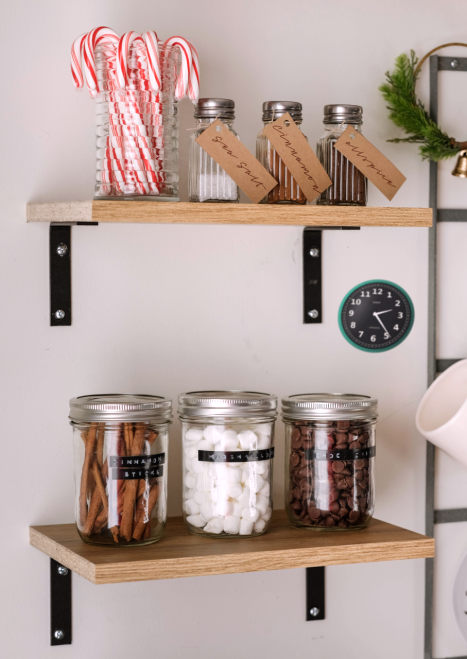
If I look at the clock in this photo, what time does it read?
2:24
